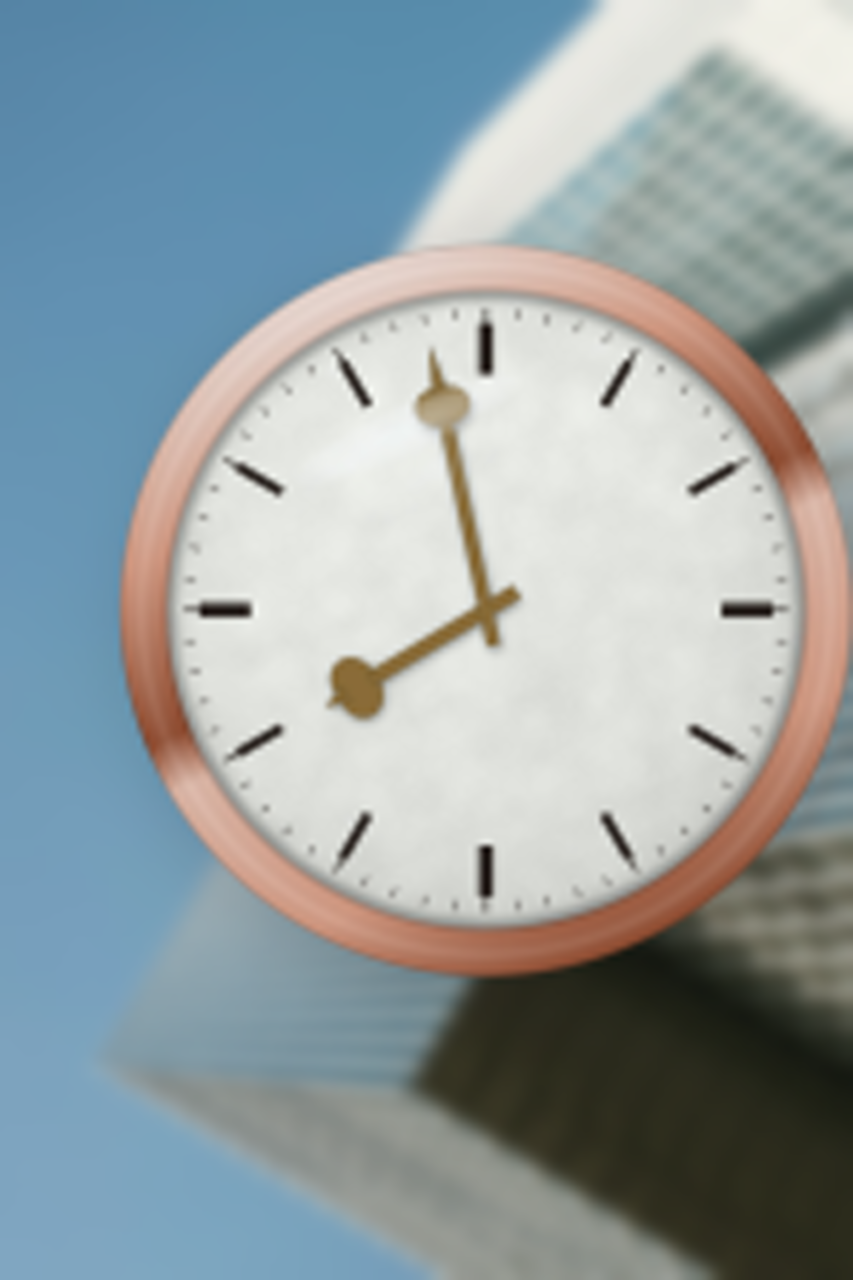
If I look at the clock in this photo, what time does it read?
7:58
